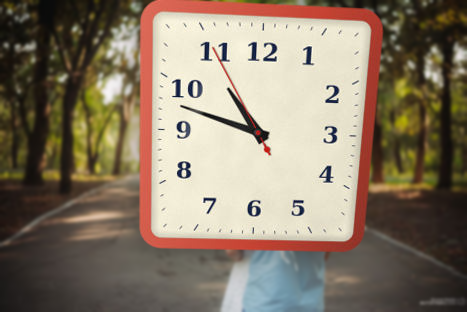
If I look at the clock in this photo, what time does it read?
10:47:55
